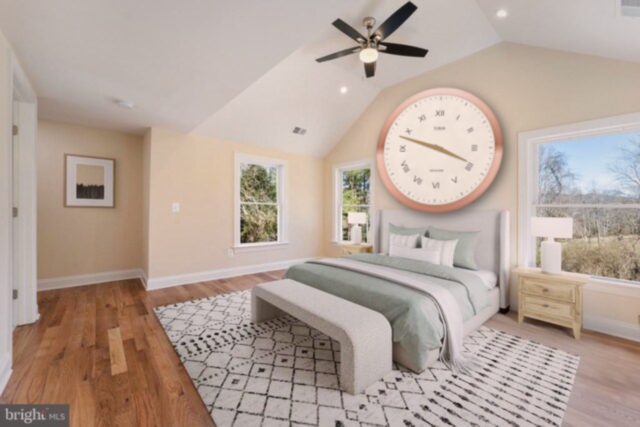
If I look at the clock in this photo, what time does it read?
3:48
